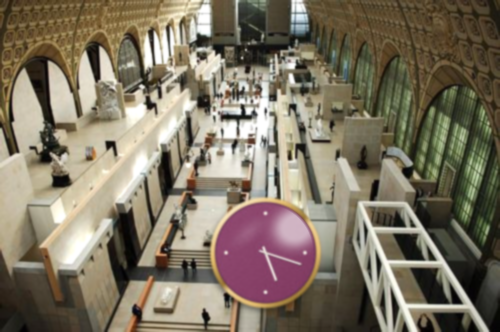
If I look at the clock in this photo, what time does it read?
5:18
